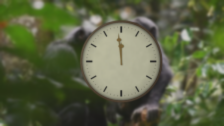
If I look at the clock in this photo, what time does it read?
11:59
